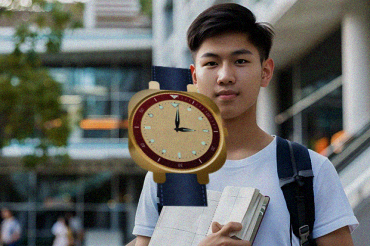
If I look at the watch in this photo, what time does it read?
3:01
